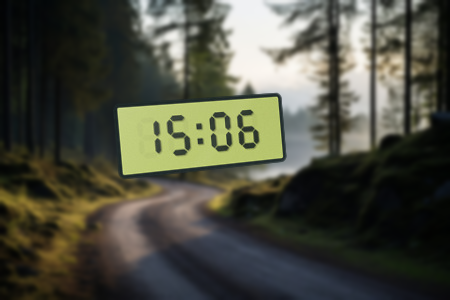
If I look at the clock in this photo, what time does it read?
15:06
